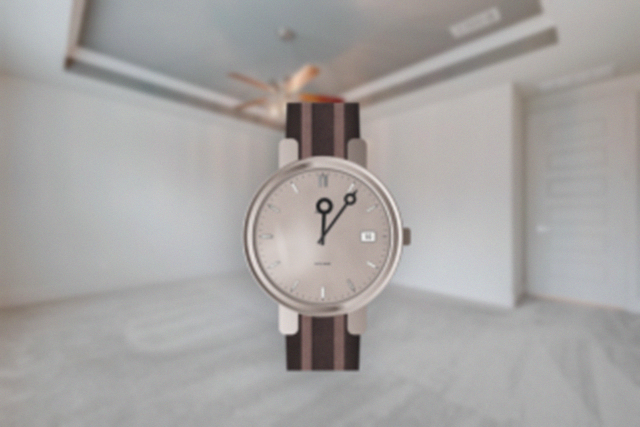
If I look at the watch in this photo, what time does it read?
12:06
